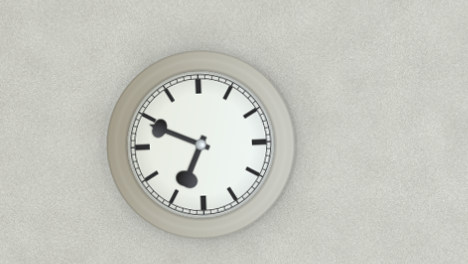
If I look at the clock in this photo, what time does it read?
6:49
